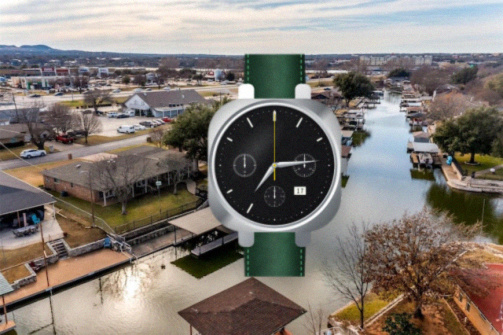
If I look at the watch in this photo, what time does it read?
7:14
